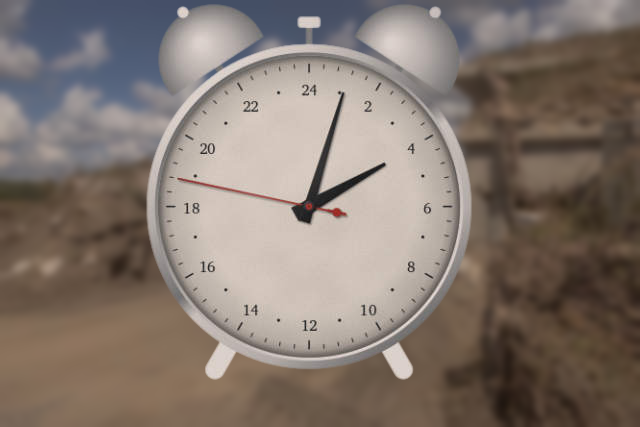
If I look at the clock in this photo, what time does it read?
4:02:47
